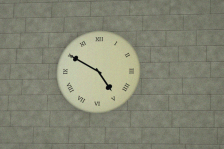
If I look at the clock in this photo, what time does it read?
4:50
